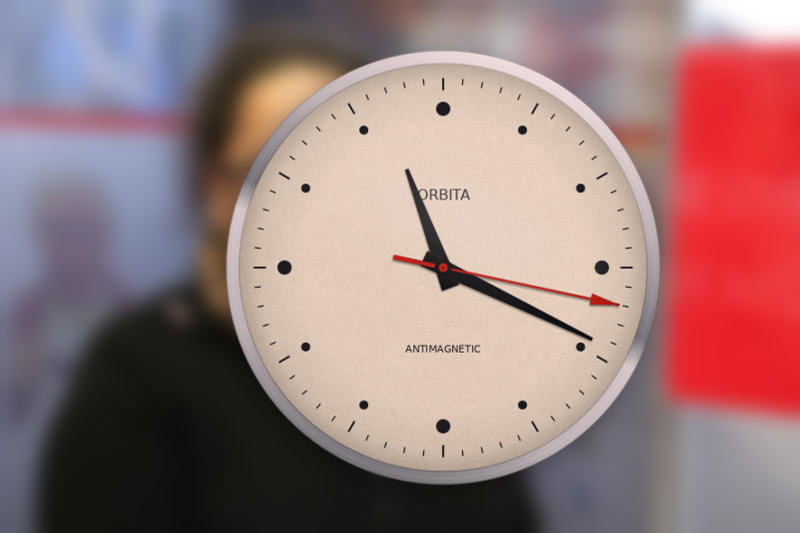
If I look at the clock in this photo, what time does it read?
11:19:17
